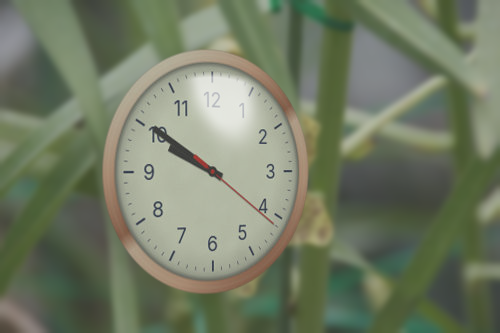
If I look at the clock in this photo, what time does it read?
9:50:21
